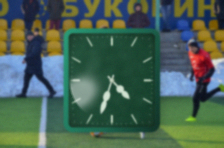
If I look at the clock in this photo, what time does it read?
4:33
